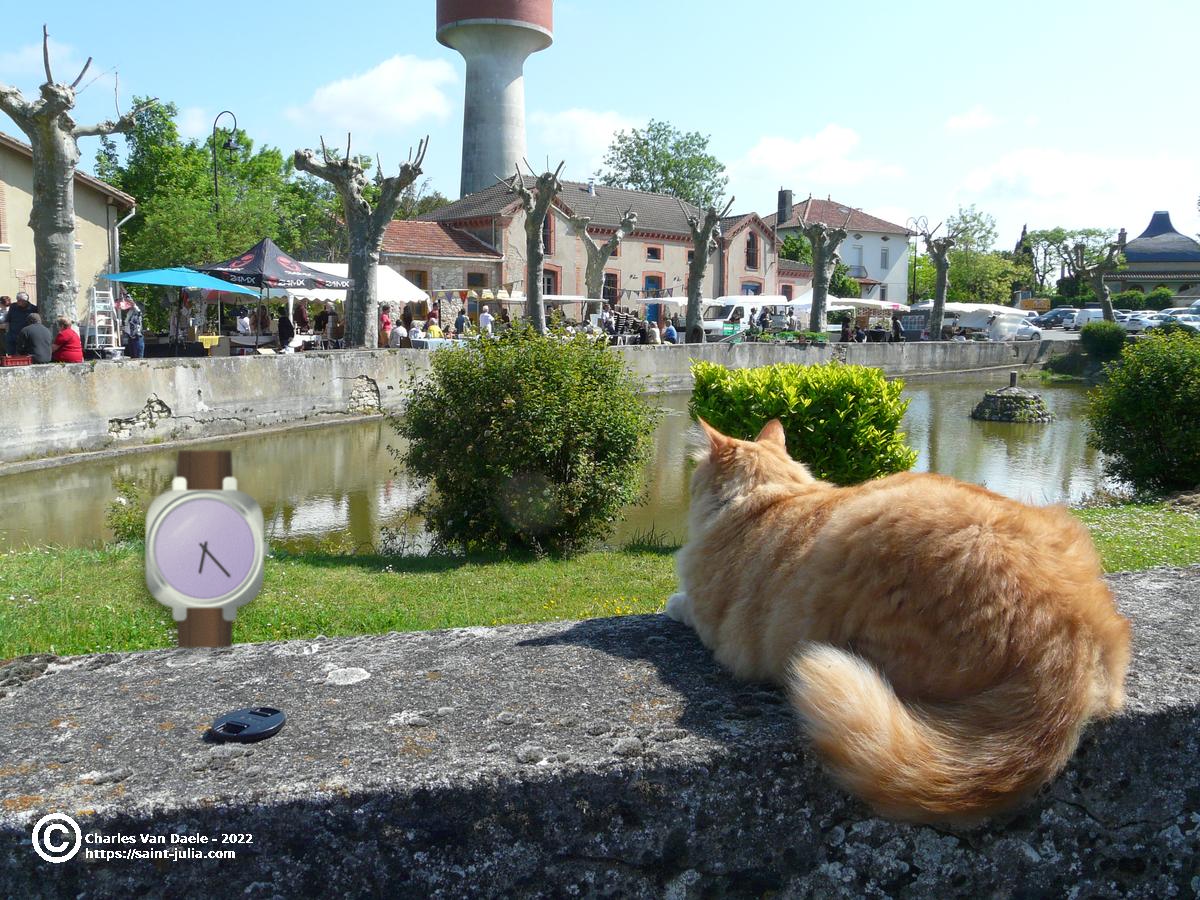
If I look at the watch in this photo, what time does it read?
6:23
